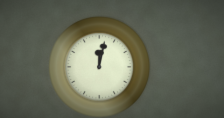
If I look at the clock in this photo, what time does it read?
12:02
